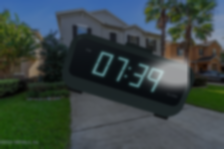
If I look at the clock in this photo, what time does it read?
7:39
